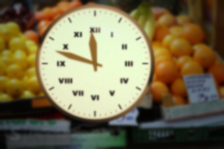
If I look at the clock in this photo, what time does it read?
11:48
